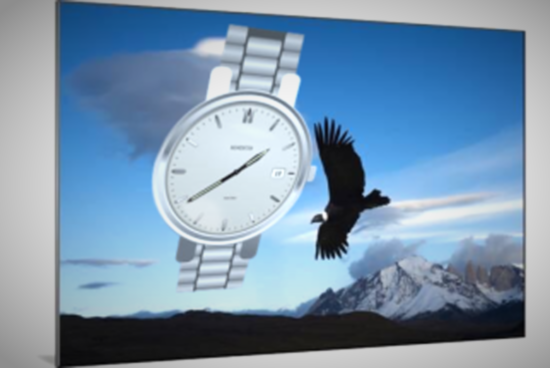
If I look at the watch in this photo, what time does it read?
1:39
